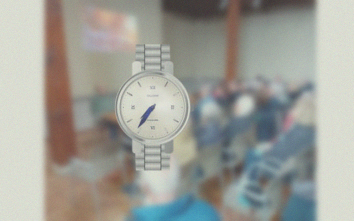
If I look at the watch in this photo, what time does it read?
7:36
